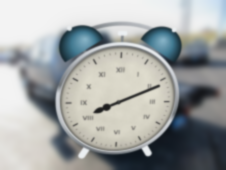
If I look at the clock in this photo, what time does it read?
8:11
